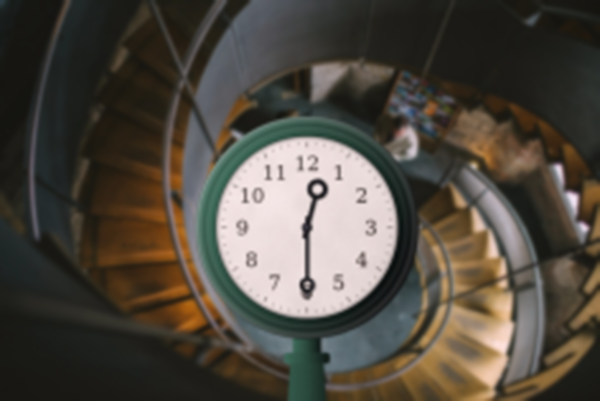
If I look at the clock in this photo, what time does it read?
12:30
